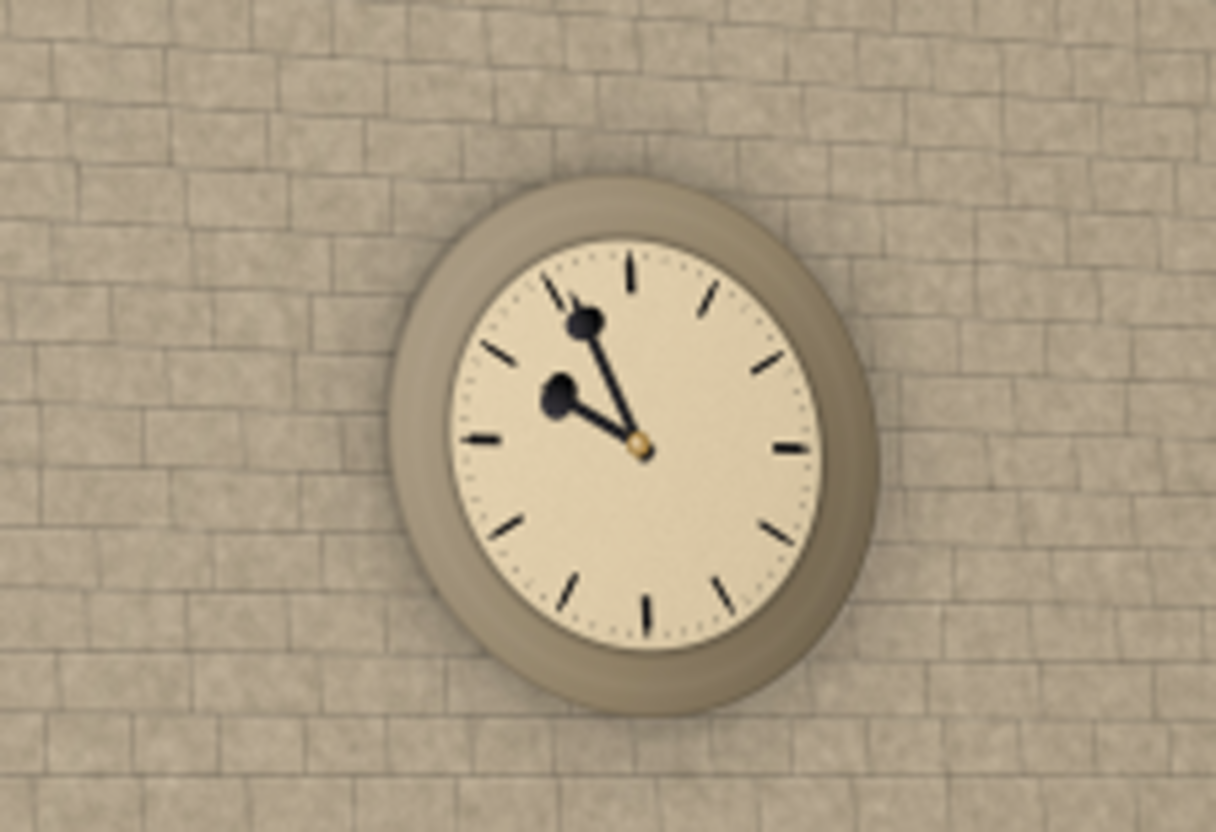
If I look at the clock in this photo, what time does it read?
9:56
